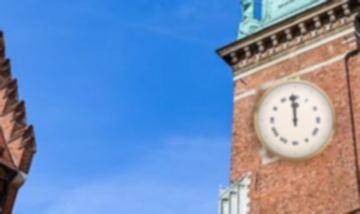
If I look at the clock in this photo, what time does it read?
11:59
